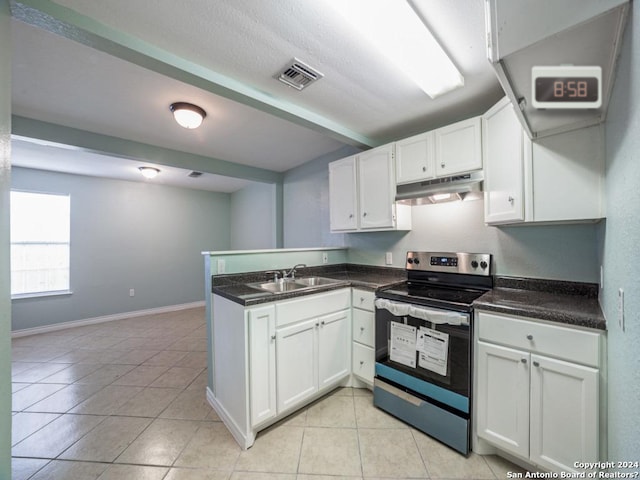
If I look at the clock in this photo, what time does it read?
8:58
